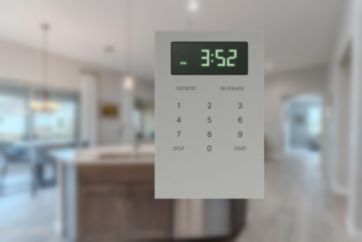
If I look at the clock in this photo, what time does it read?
3:52
